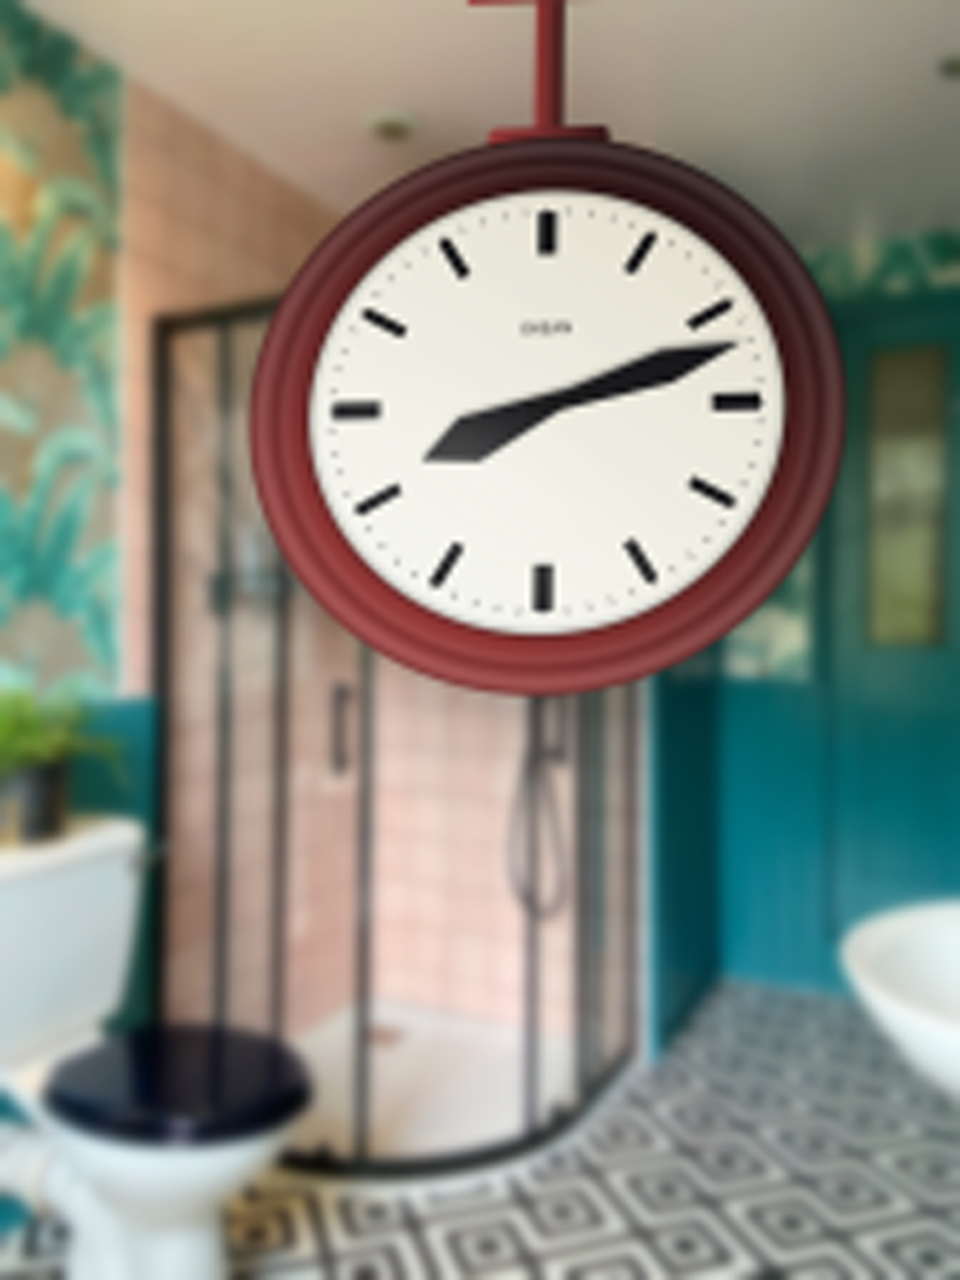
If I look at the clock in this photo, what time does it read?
8:12
